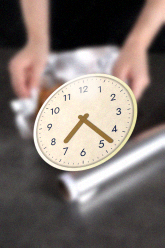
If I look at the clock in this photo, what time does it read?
7:23
